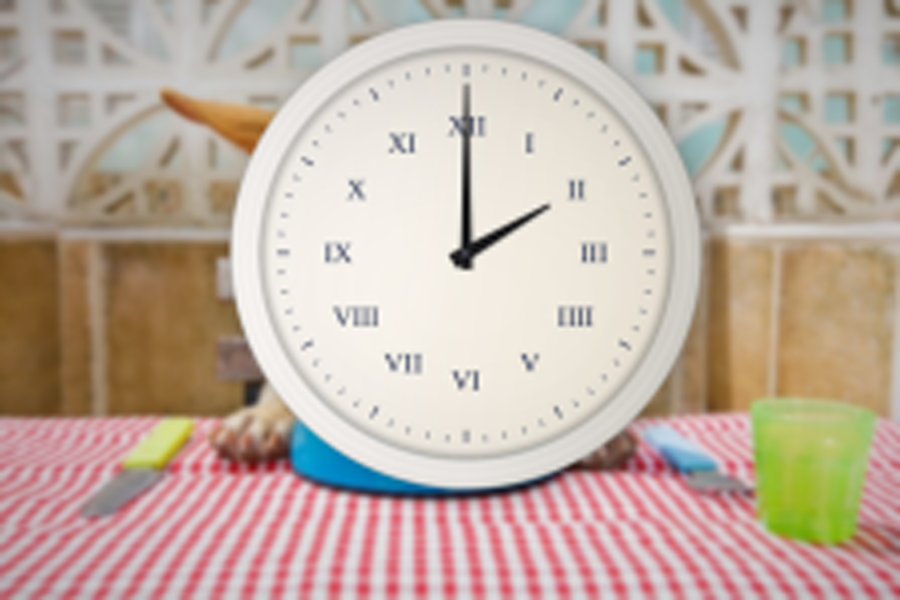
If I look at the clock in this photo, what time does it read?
2:00
